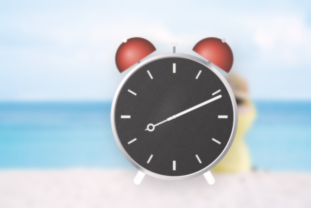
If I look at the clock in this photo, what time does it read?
8:11
